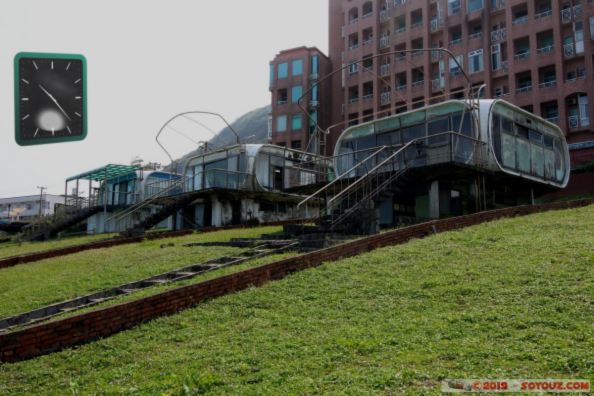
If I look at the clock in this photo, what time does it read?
10:23
